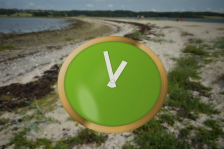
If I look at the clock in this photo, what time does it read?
12:58
